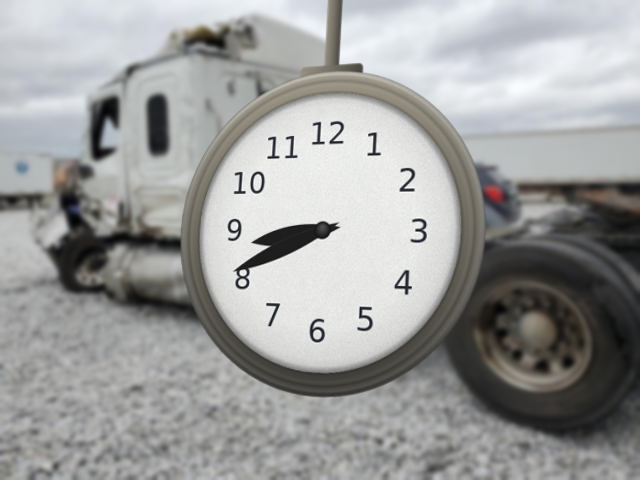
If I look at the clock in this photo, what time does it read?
8:41
